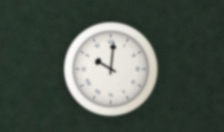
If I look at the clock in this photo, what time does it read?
10:01
